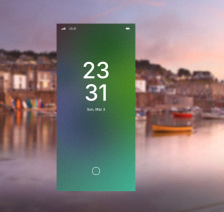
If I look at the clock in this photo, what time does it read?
23:31
